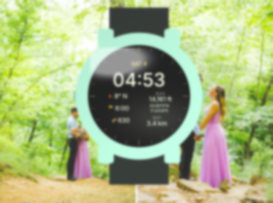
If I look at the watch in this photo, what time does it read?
4:53
